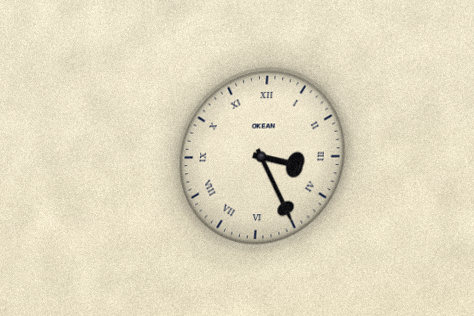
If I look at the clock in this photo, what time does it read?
3:25
